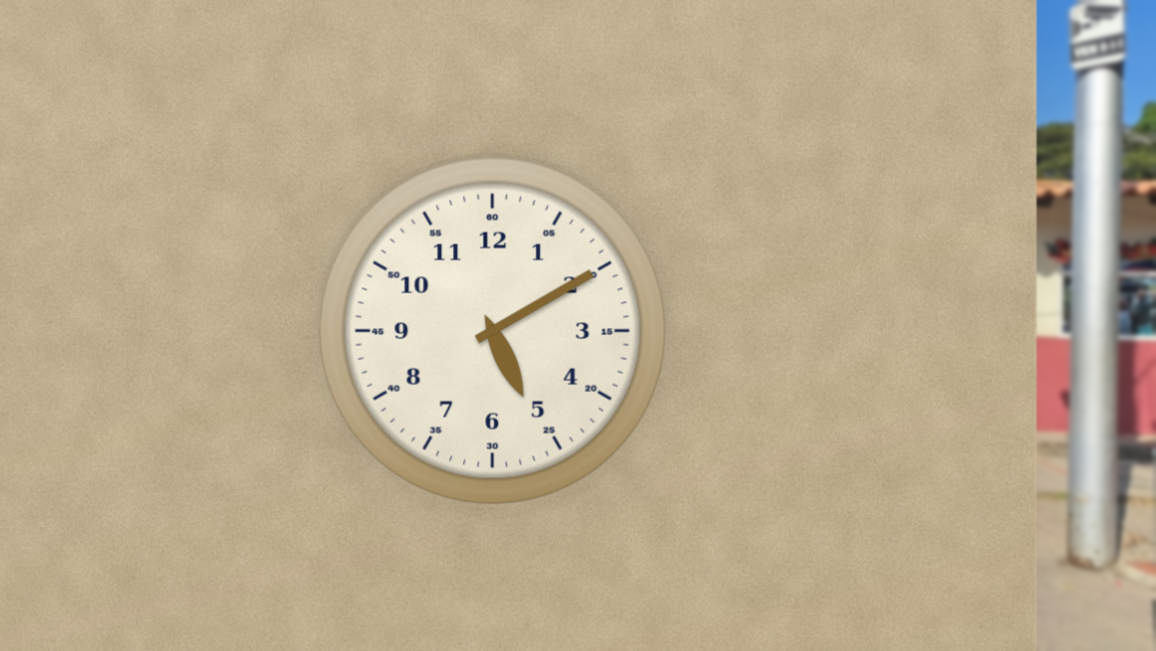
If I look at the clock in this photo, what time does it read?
5:10
